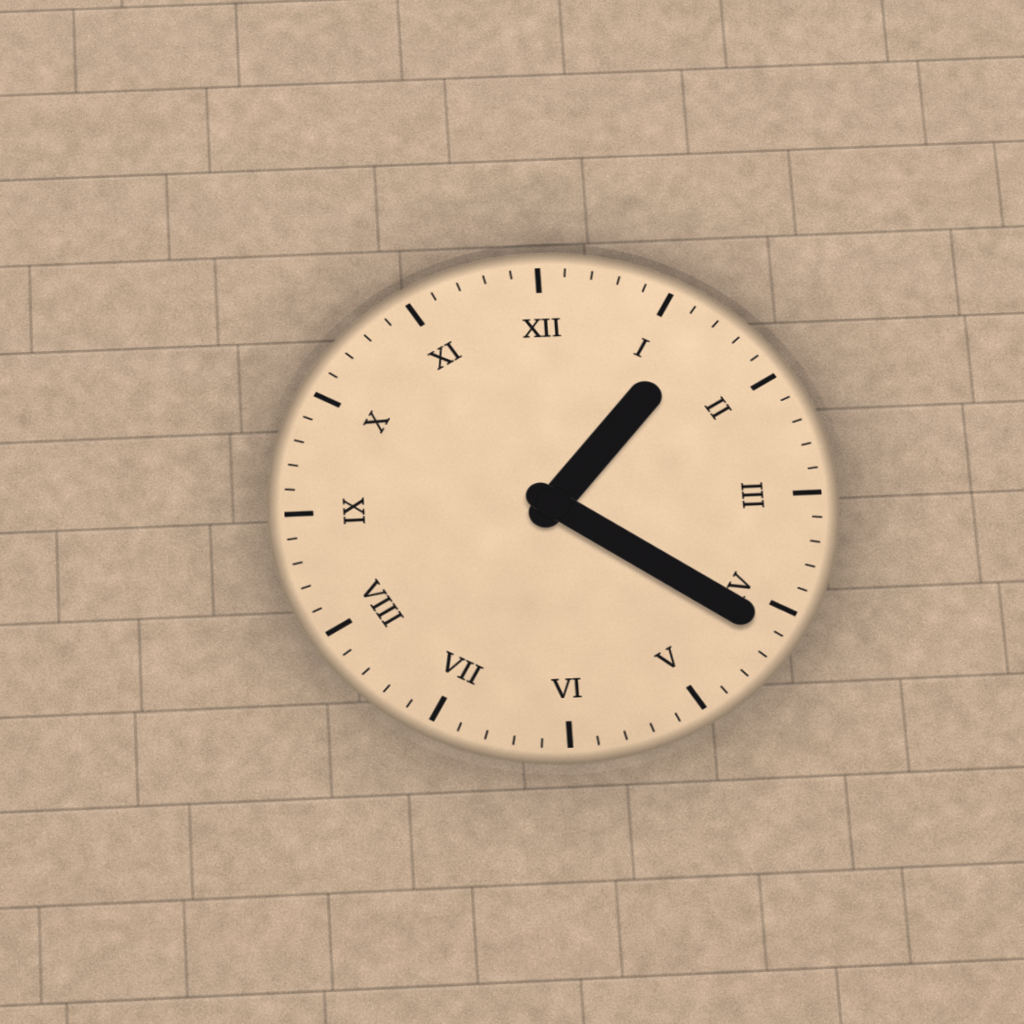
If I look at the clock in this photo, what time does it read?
1:21
